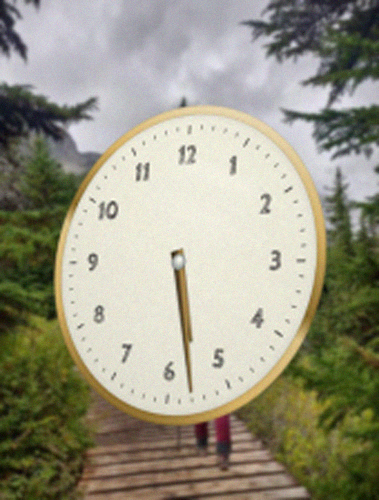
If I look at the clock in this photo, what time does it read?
5:28
